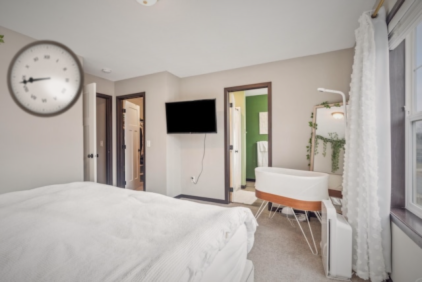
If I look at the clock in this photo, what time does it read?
8:43
